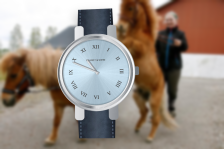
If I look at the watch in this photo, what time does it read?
10:49
